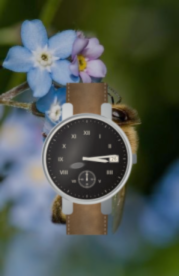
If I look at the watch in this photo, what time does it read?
3:14
